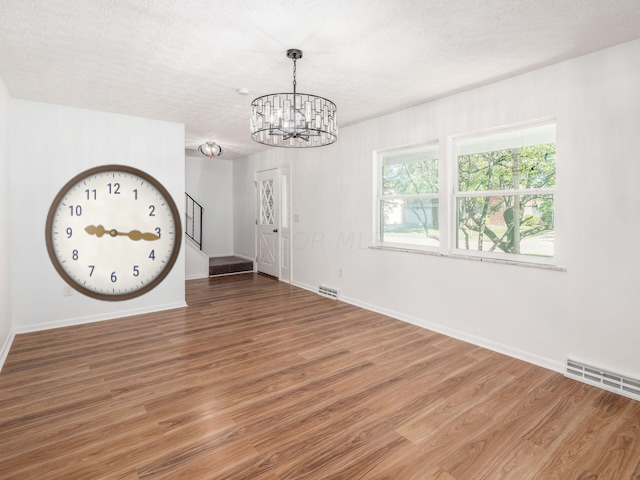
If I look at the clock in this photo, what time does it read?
9:16
